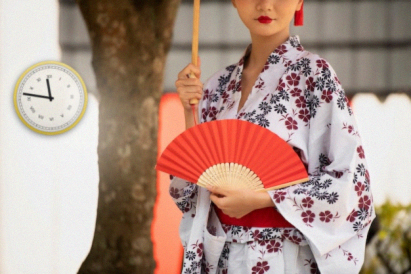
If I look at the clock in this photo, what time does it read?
11:47
